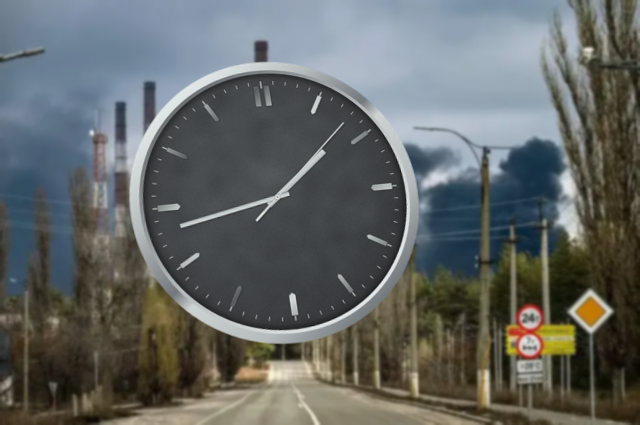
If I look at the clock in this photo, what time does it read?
1:43:08
